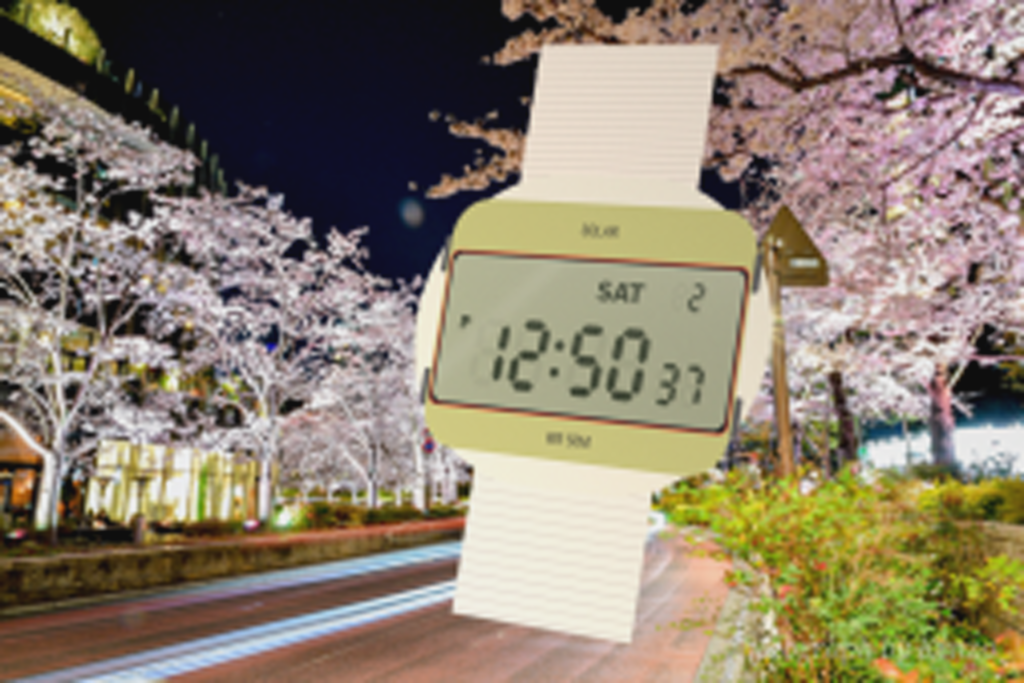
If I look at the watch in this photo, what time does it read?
12:50:37
